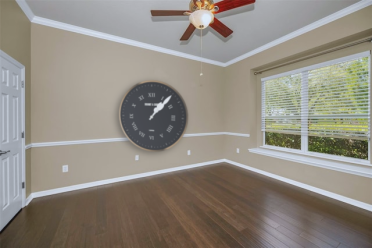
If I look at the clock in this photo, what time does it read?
1:07
